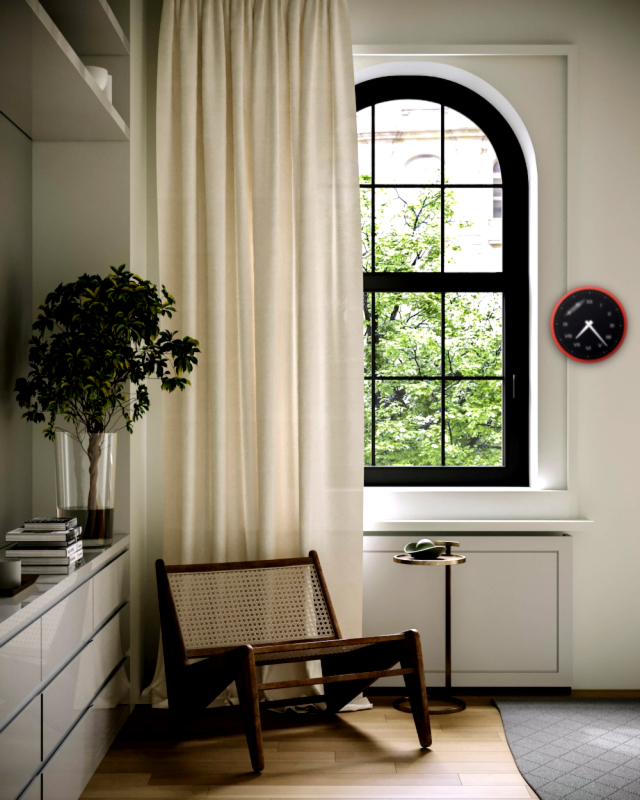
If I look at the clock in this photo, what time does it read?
7:23
